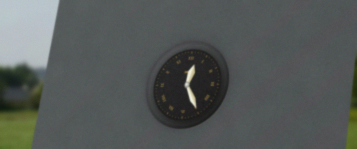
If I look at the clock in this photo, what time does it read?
12:25
